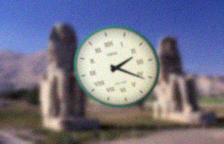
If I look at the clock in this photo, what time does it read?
2:21
